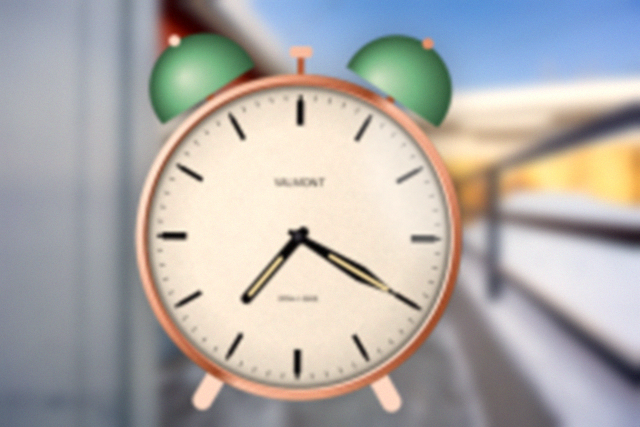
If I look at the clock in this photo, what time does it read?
7:20
